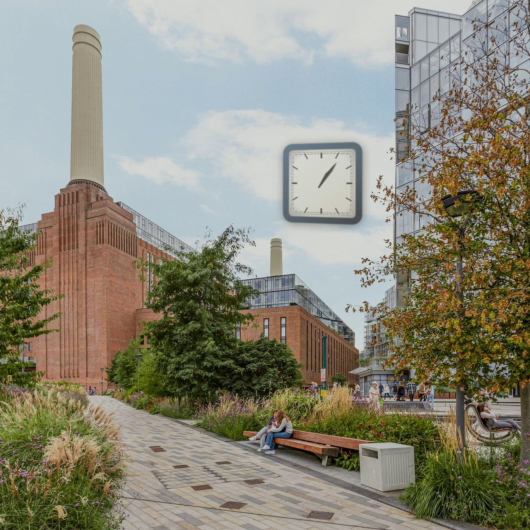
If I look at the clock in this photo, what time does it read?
1:06
